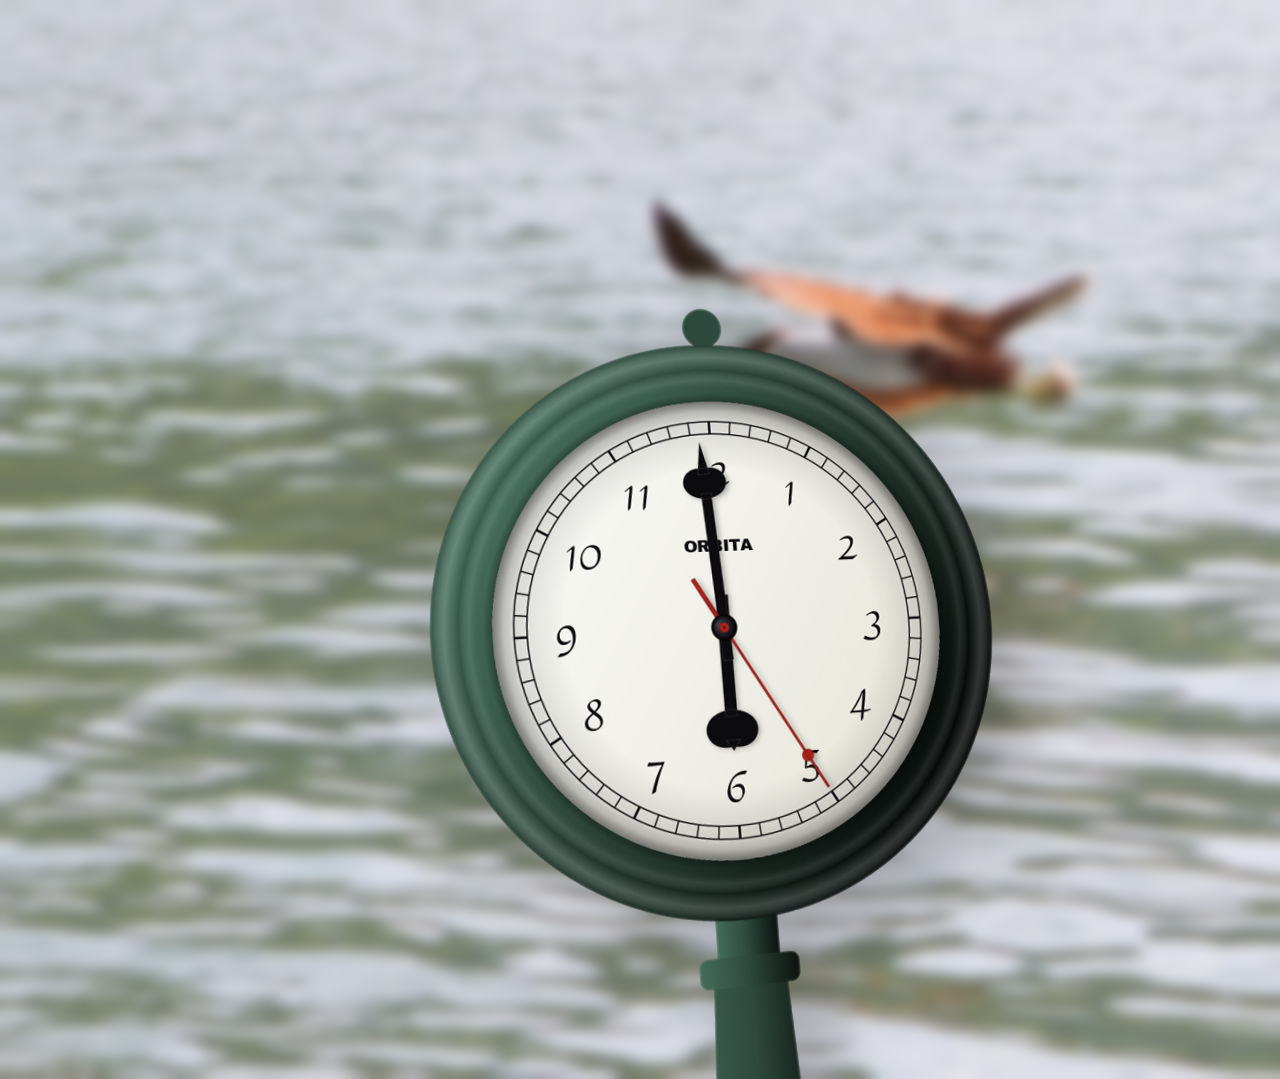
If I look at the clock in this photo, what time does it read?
5:59:25
